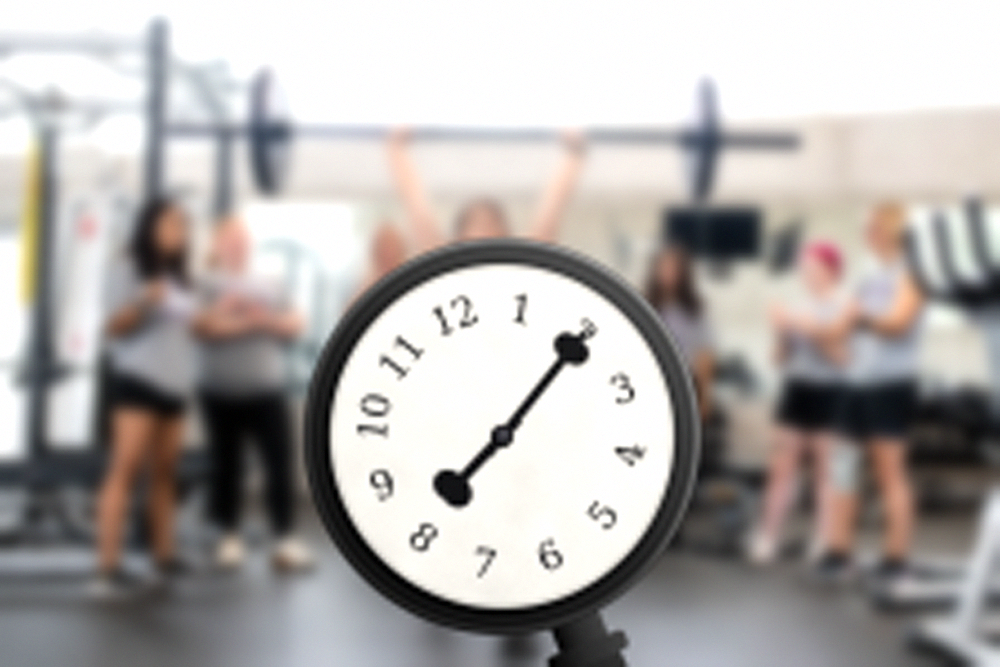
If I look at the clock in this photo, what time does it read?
8:10
